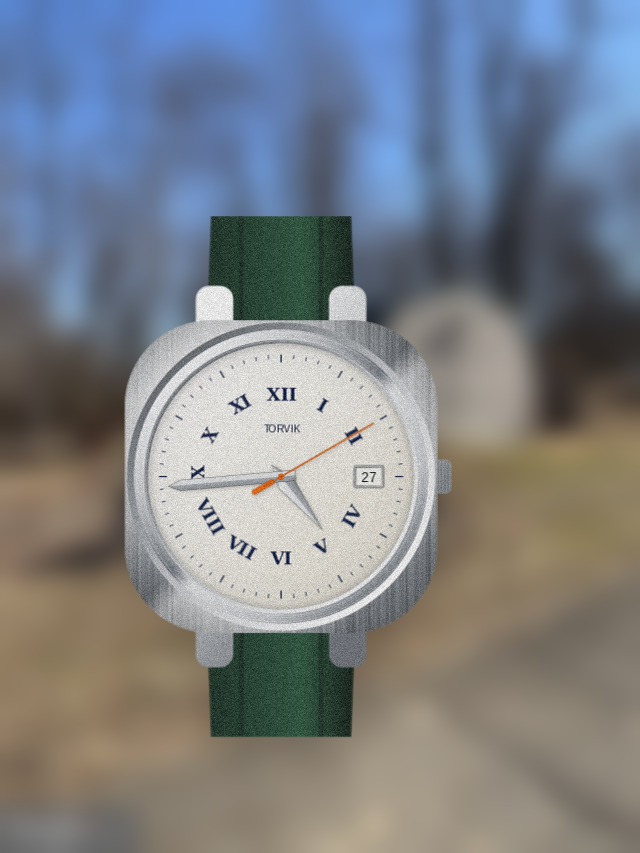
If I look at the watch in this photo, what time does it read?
4:44:10
